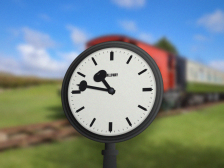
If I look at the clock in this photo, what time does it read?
10:47
